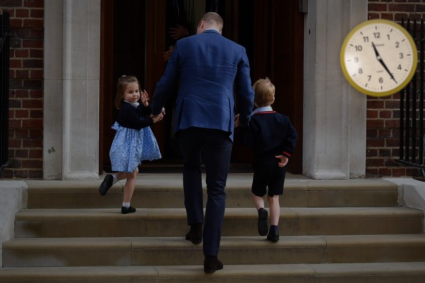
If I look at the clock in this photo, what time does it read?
11:25
